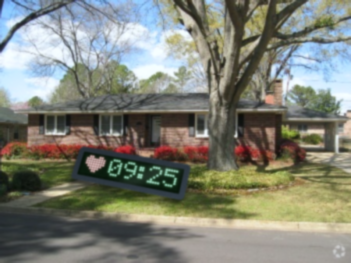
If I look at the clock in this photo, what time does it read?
9:25
